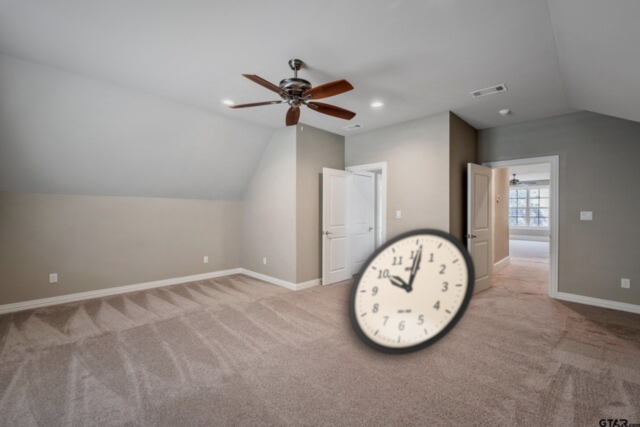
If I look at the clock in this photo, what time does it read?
10:01
